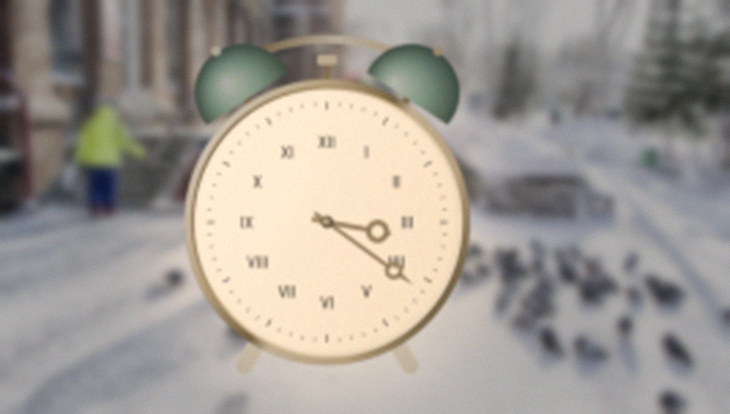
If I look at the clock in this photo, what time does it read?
3:21
